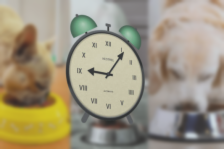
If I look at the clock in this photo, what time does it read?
9:06
